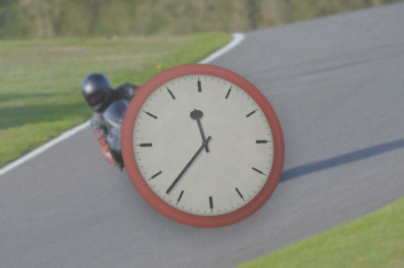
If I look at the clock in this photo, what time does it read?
11:37
